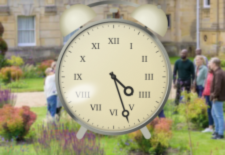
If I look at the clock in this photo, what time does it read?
4:27
